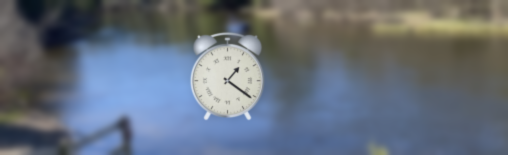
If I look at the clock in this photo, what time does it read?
1:21
